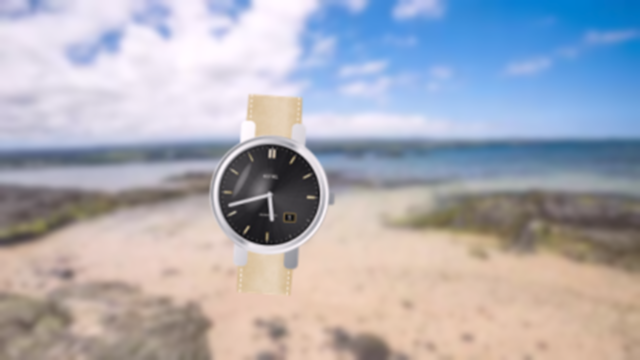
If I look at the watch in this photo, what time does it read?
5:42
